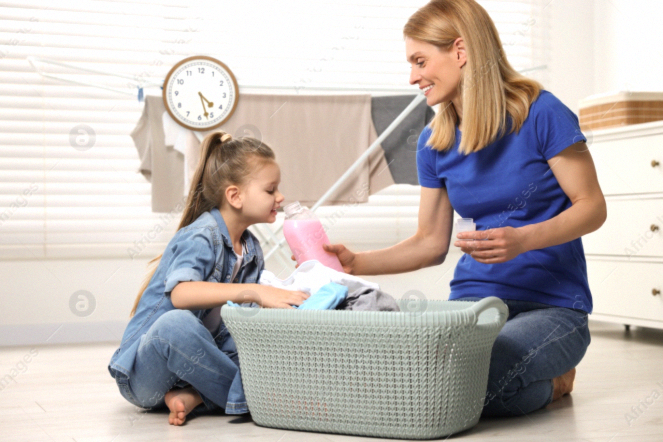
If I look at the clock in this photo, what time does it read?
4:27
